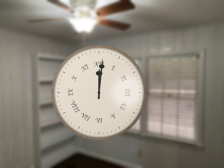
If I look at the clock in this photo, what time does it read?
12:01
